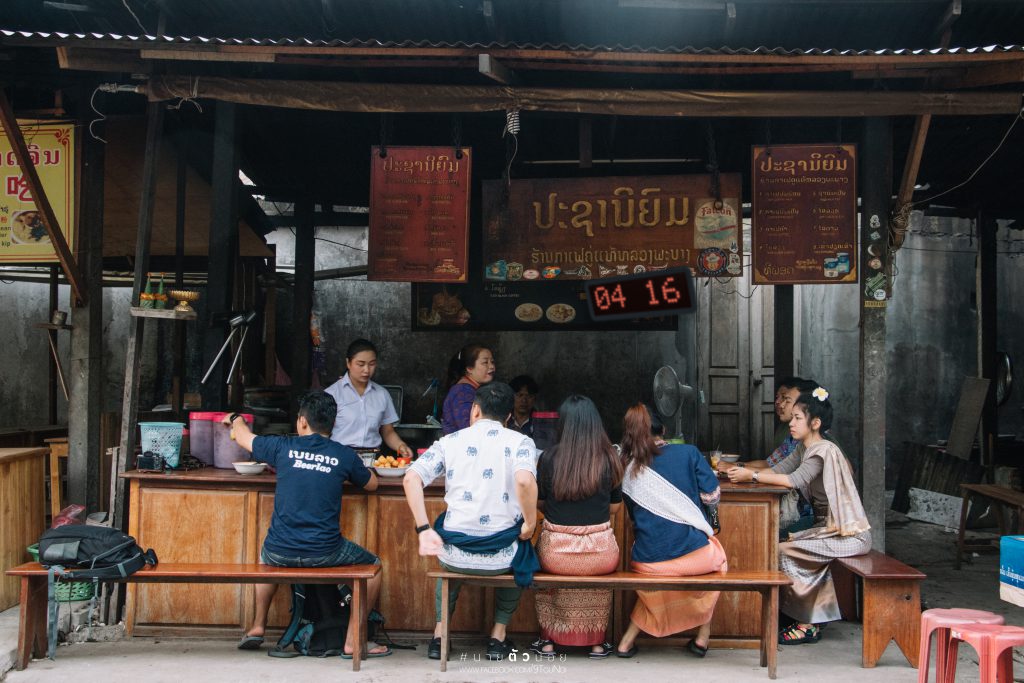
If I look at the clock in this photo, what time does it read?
4:16
